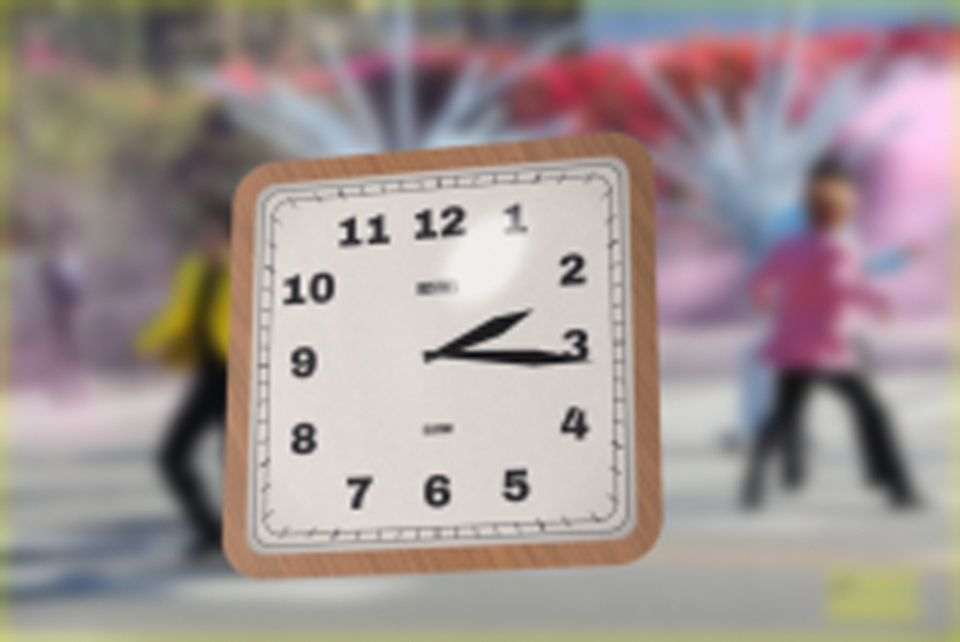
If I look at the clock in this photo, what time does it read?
2:16
